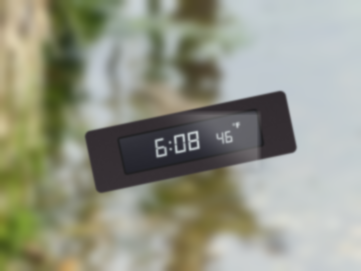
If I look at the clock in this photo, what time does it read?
6:08
